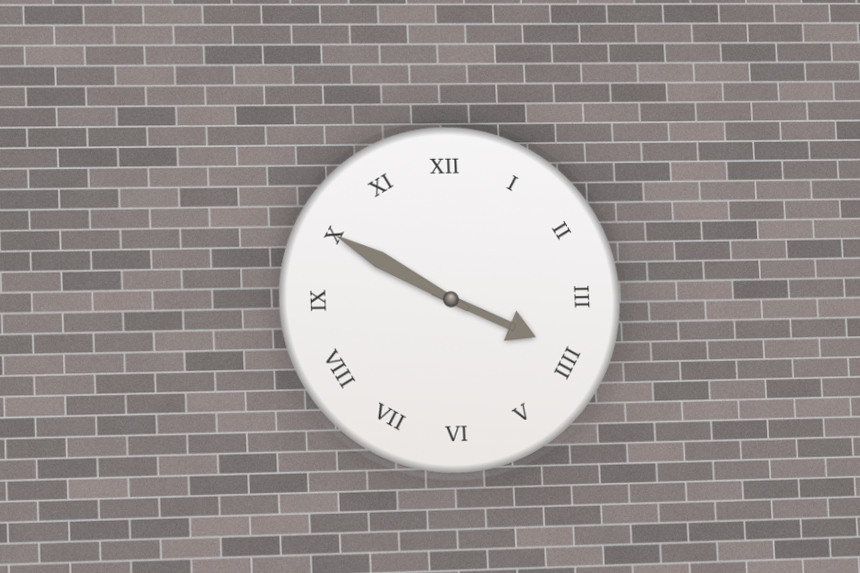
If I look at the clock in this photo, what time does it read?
3:50
